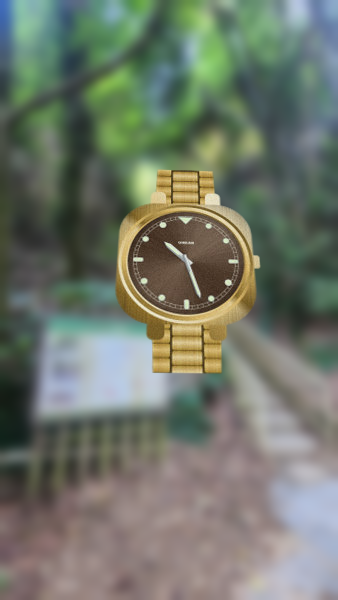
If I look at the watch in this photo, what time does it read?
10:27
